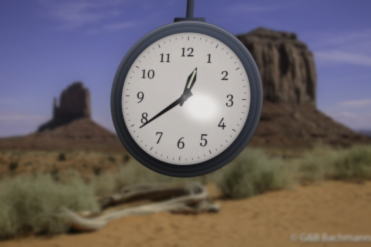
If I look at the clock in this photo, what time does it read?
12:39
